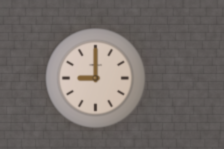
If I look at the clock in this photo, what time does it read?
9:00
